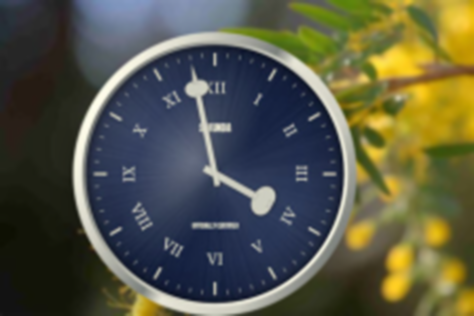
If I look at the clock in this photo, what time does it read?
3:58
